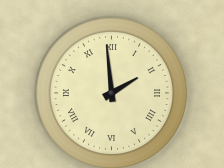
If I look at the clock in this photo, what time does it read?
1:59
